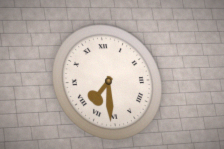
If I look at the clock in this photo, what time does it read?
7:31
